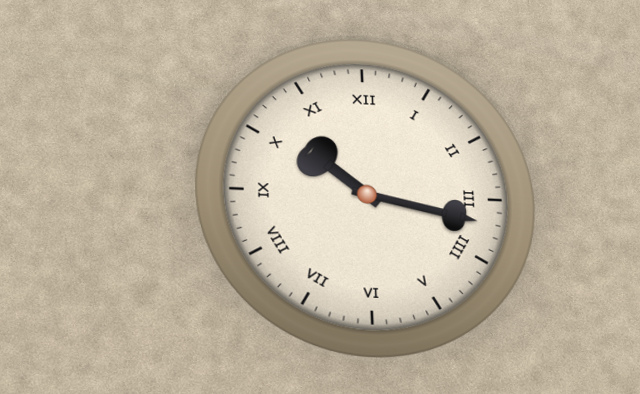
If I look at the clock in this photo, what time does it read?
10:17
